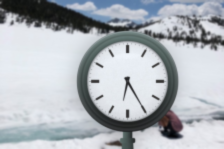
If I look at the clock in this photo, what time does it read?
6:25
